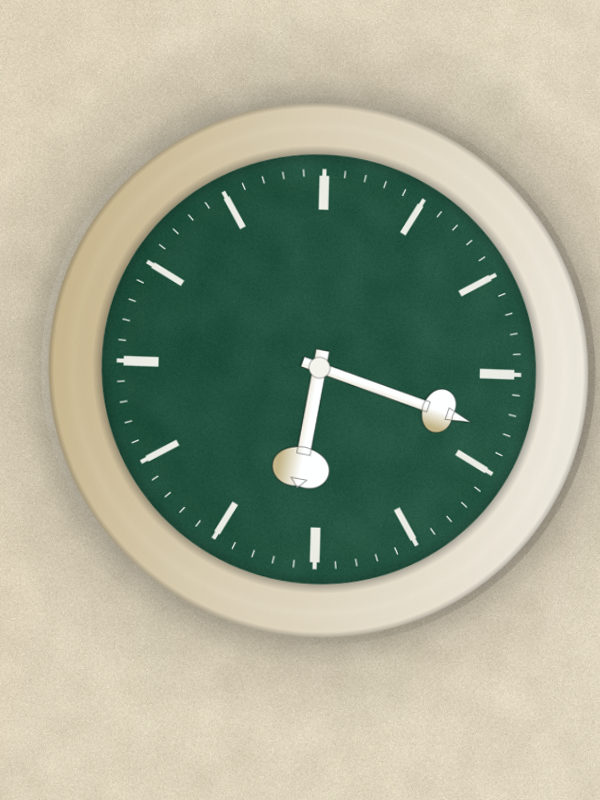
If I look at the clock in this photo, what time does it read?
6:18
